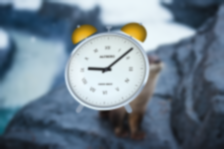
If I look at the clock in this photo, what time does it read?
9:08
